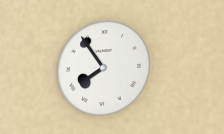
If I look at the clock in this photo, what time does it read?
7:54
